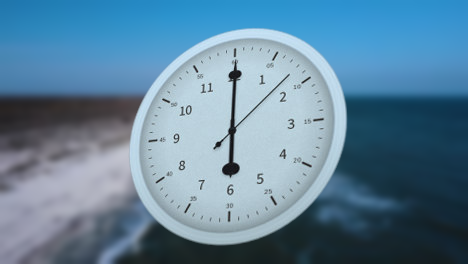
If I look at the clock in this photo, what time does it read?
6:00:08
